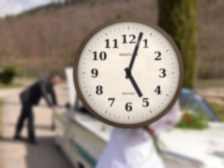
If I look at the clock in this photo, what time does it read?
5:03
